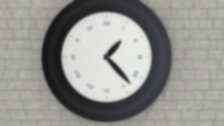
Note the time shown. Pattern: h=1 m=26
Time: h=1 m=23
